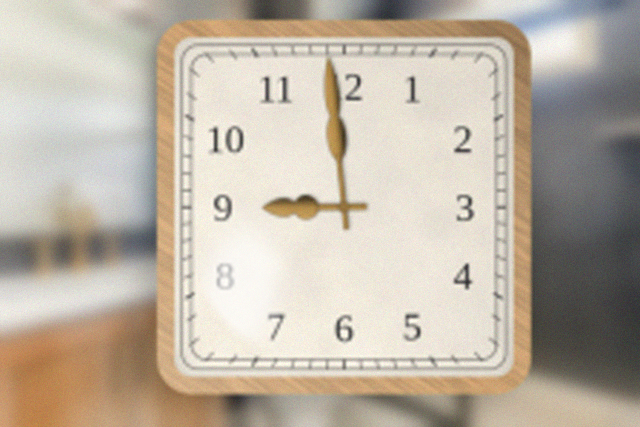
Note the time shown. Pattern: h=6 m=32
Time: h=8 m=59
